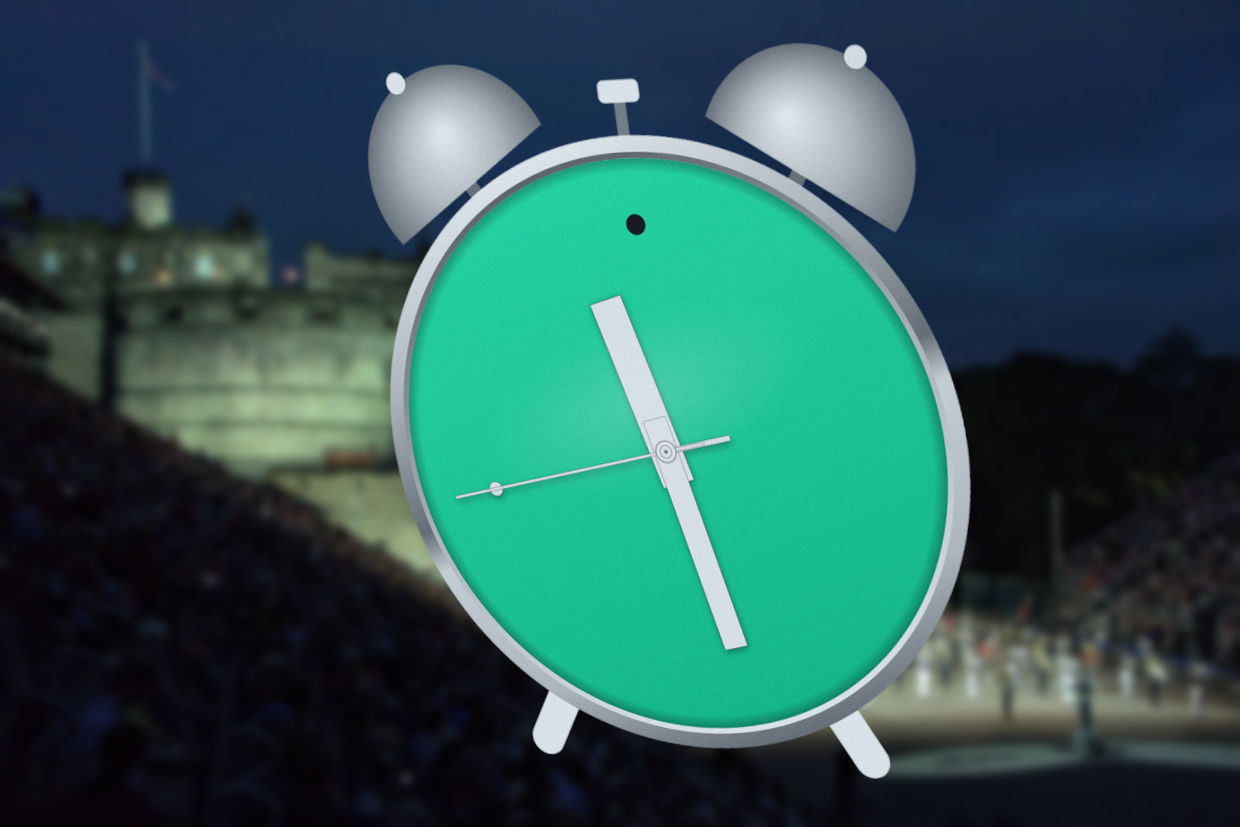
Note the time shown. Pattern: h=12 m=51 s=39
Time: h=11 m=27 s=43
